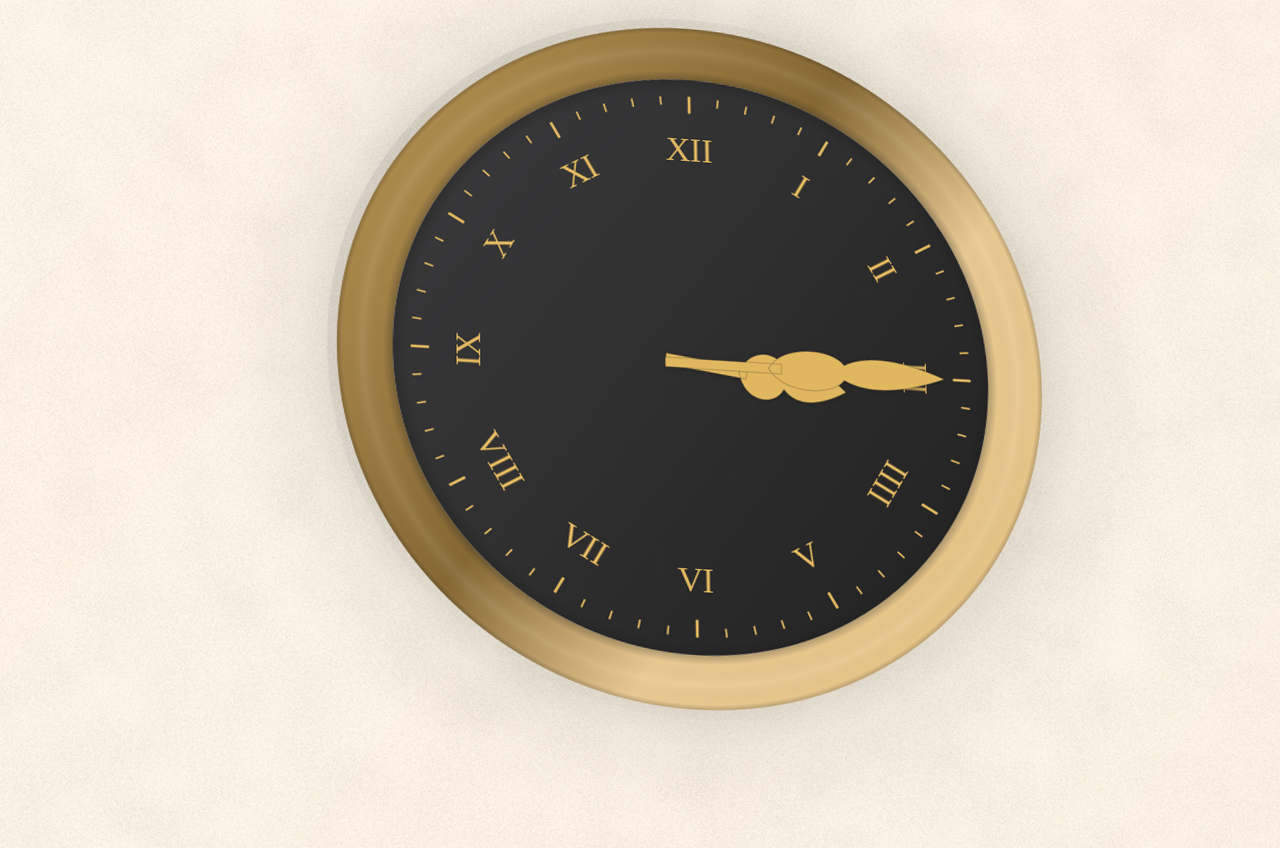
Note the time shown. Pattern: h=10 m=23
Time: h=3 m=15
